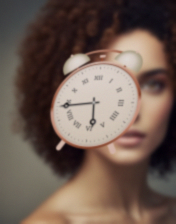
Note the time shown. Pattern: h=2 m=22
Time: h=5 m=44
